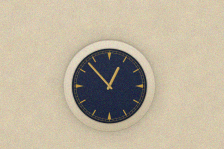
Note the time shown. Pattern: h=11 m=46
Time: h=12 m=53
